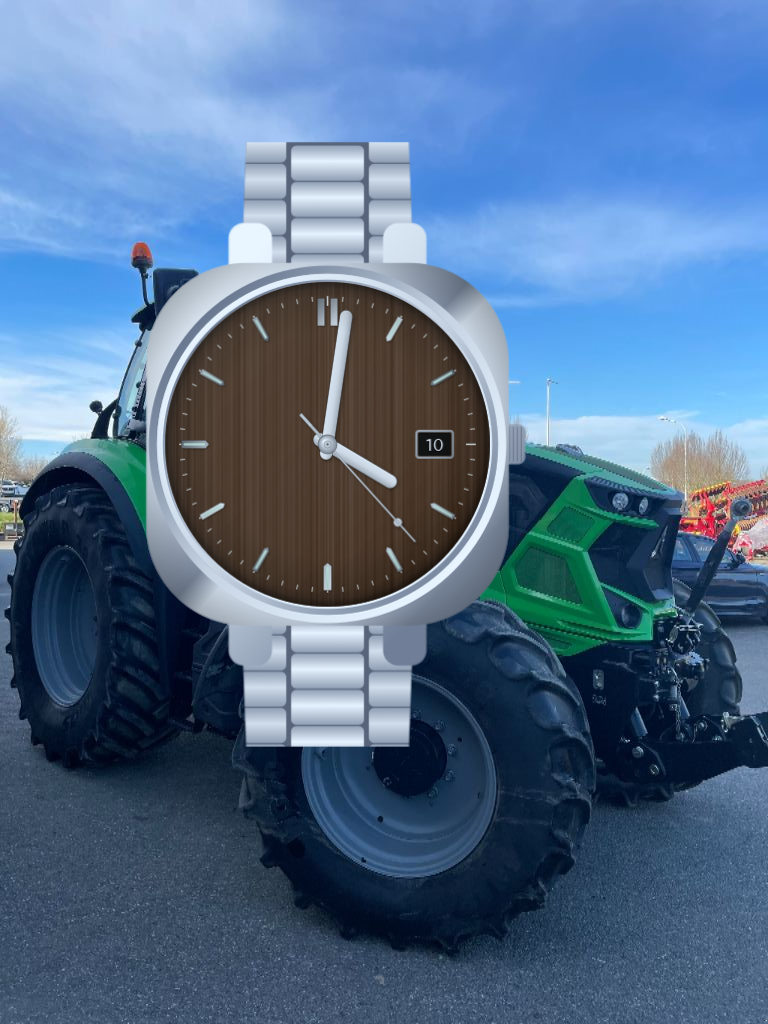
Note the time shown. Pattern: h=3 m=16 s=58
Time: h=4 m=1 s=23
